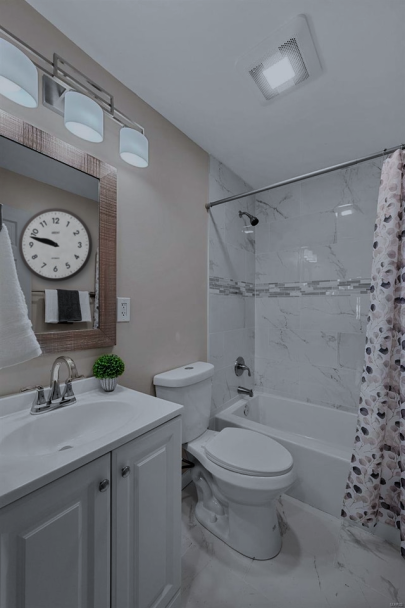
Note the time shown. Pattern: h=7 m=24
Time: h=9 m=48
